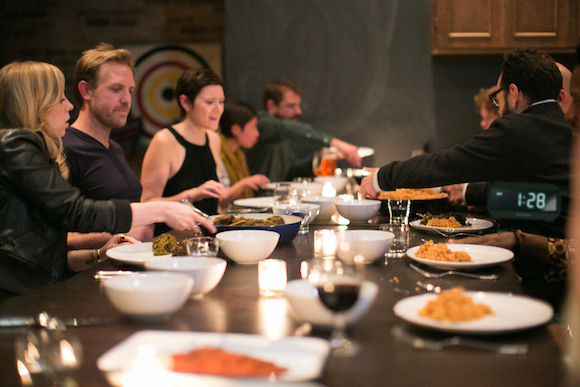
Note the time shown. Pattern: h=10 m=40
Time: h=1 m=28
